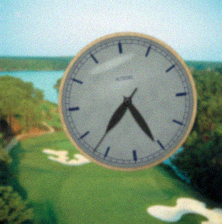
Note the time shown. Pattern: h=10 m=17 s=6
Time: h=7 m=25 s=37
